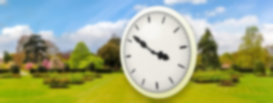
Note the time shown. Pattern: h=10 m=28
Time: h=3 m=52
